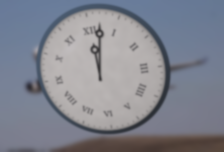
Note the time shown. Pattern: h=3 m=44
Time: h=12 m=2
